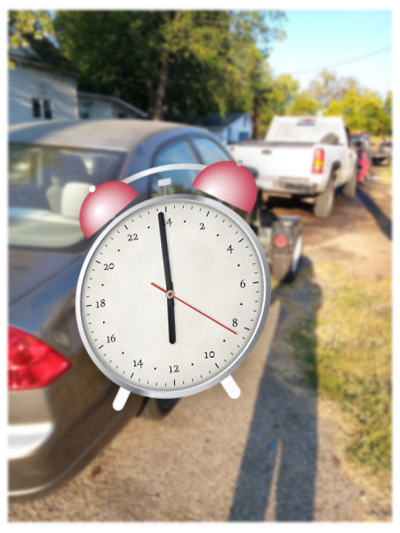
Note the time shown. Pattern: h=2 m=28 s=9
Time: h=11 m=59 s=21
